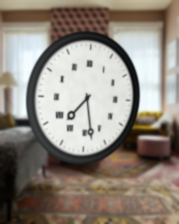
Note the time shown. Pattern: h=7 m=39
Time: h=7 m=28
